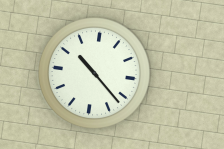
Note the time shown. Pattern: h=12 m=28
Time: h=10 m=22
